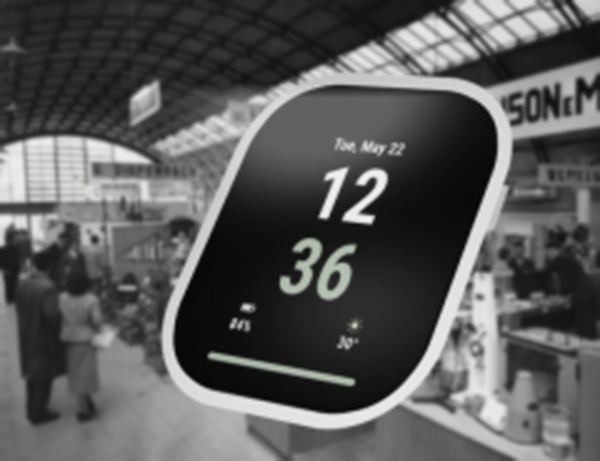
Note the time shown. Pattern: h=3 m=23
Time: h=12 m=36
